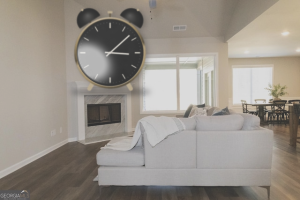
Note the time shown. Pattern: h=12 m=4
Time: h=3 m=8
